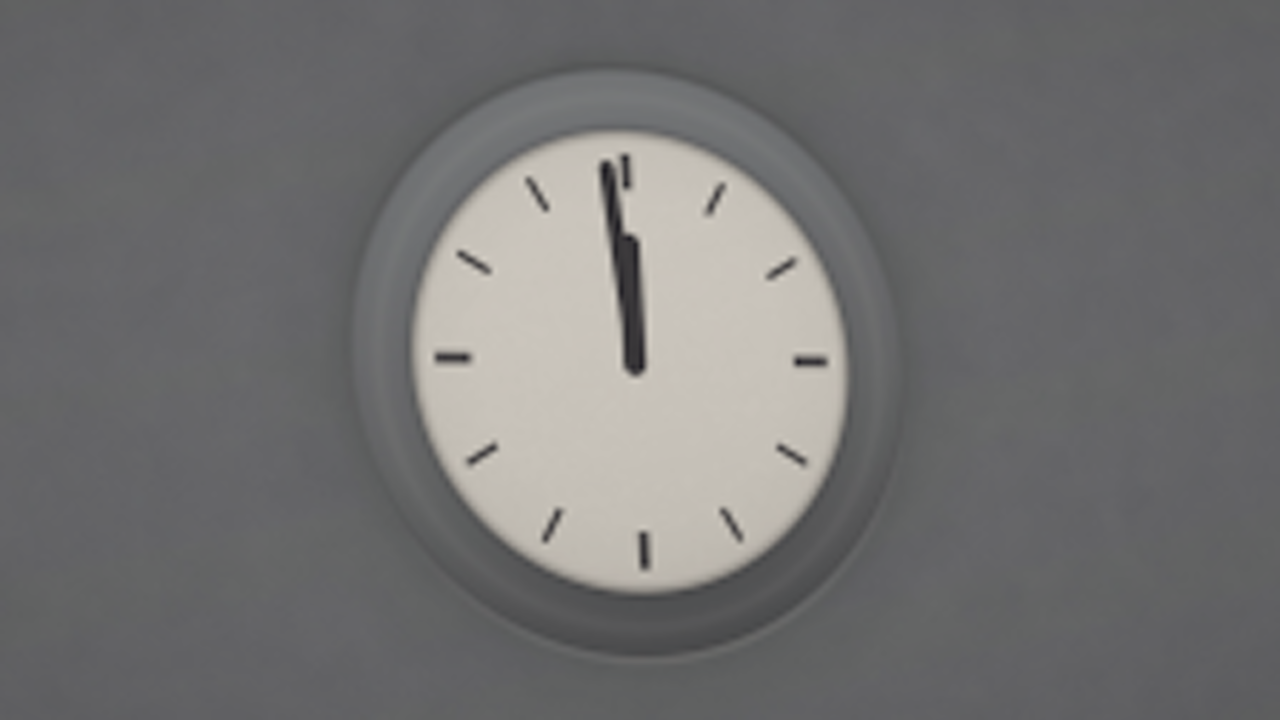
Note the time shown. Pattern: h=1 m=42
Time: h=11 m=59
